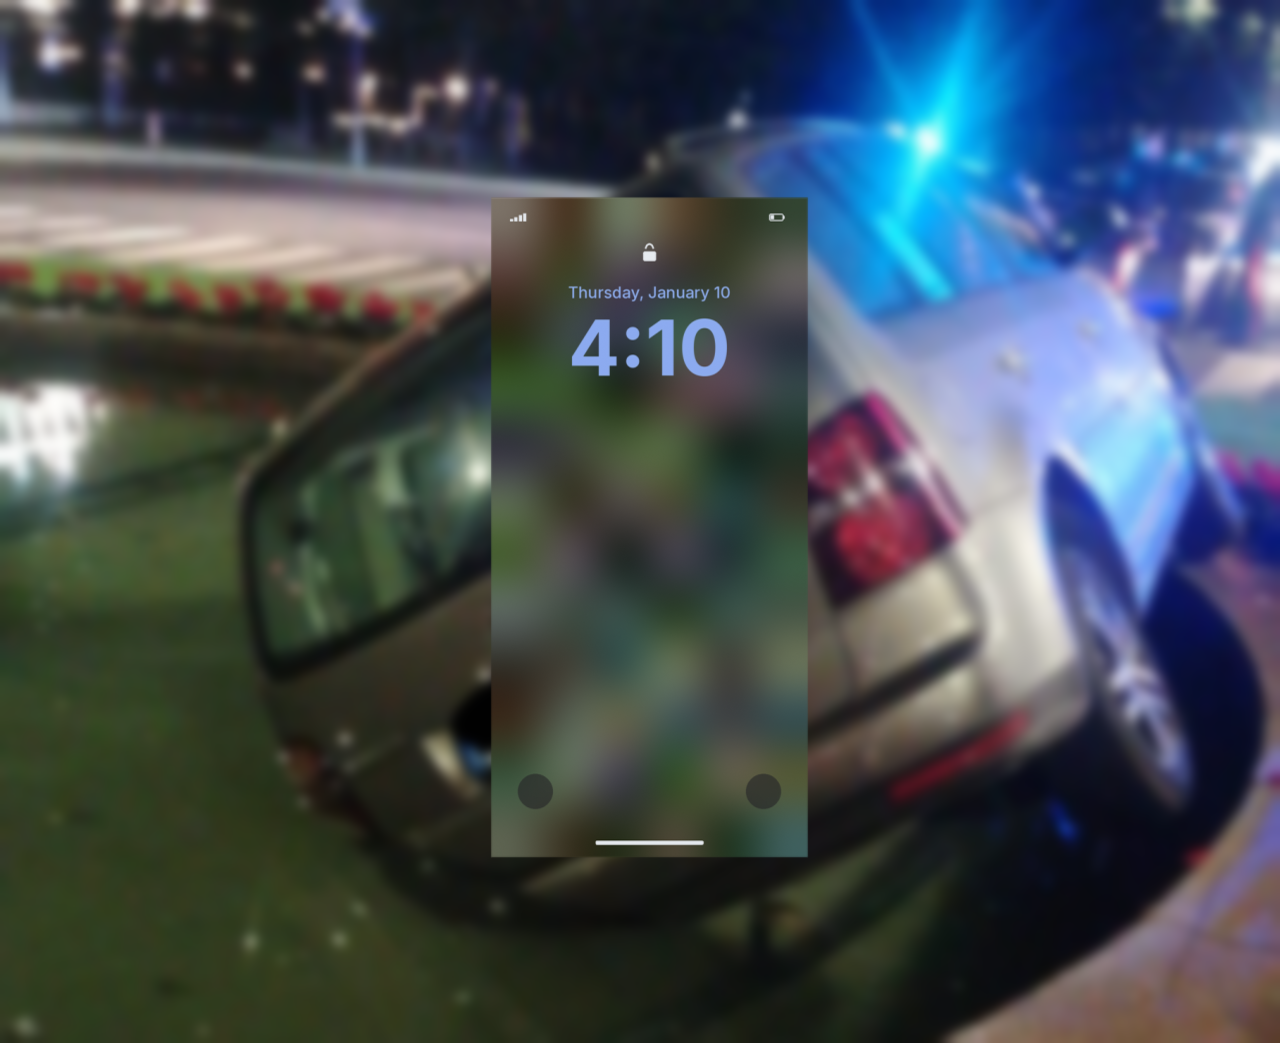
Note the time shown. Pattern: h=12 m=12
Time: h=4 m=10
